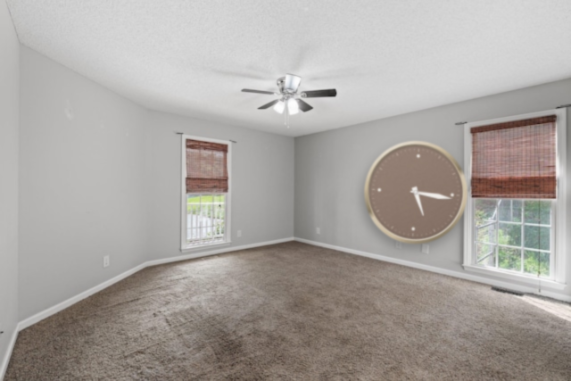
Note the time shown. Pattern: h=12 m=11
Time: h=5 m=16
